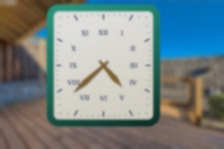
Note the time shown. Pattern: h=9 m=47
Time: h=4 m=38
